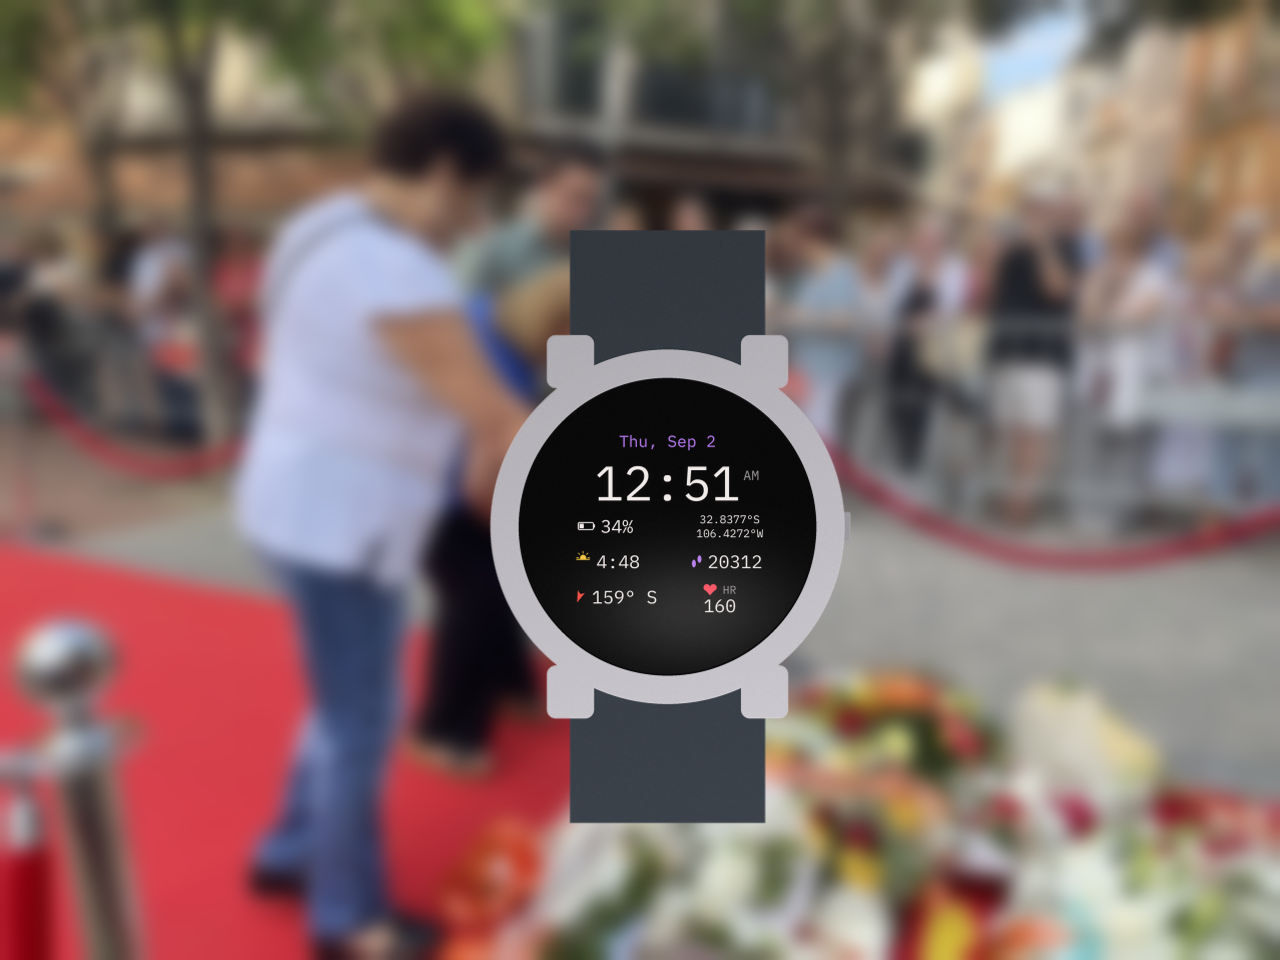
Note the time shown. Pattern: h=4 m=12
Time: h=12 m=51
